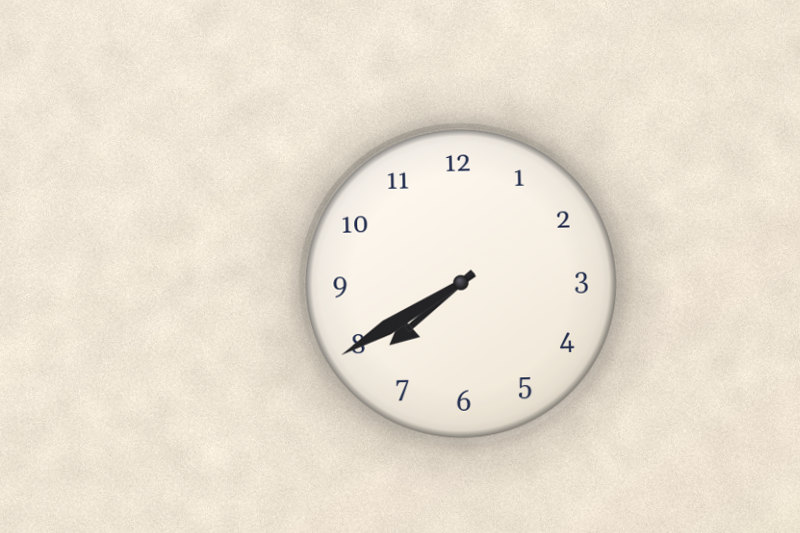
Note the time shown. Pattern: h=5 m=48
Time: h=7 m=40
